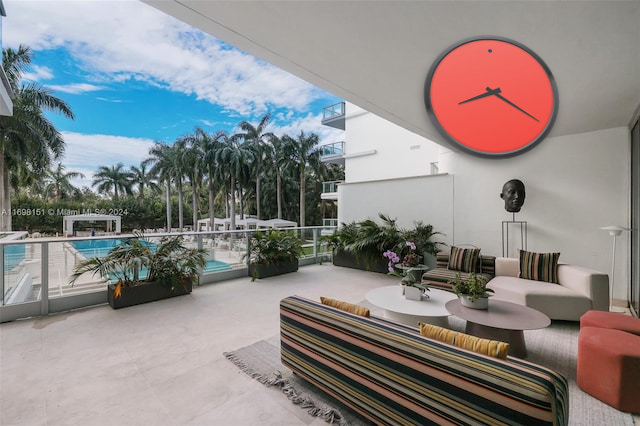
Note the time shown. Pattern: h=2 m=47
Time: h=8 m=21
